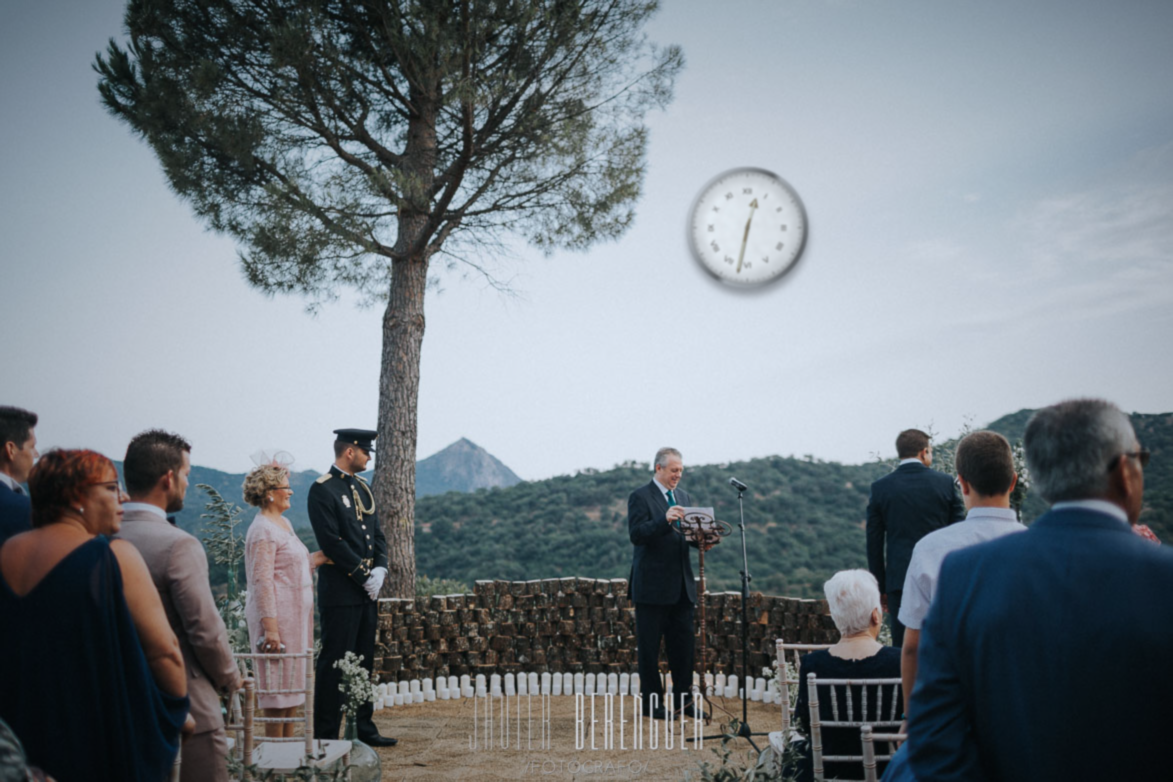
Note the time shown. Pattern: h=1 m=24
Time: h=12 m=32
